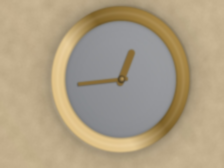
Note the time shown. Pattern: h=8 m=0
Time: h=12 m=44
